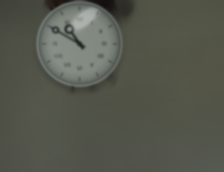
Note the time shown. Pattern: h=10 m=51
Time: h=10 m=50
